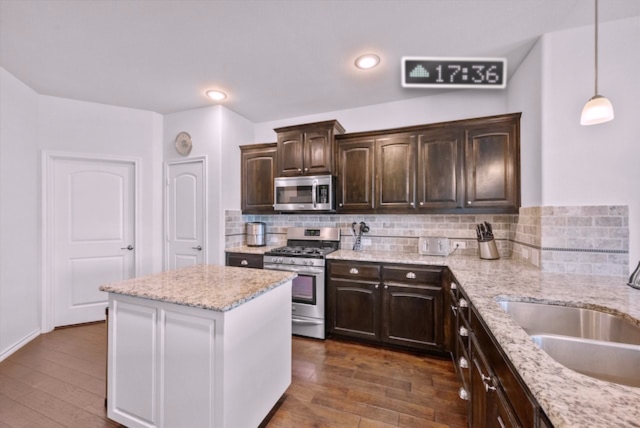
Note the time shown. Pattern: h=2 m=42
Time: h=17 m=36
